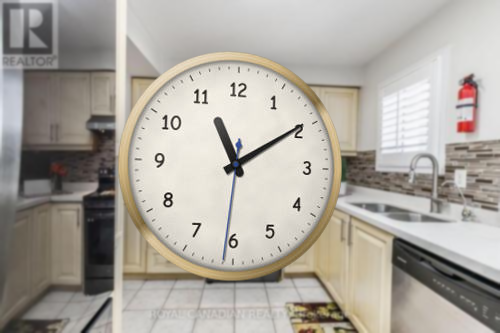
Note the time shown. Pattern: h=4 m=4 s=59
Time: h=11 m=9 s=31
